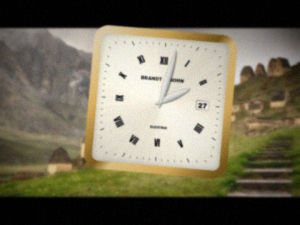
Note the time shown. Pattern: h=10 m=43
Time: h=2 m=2
